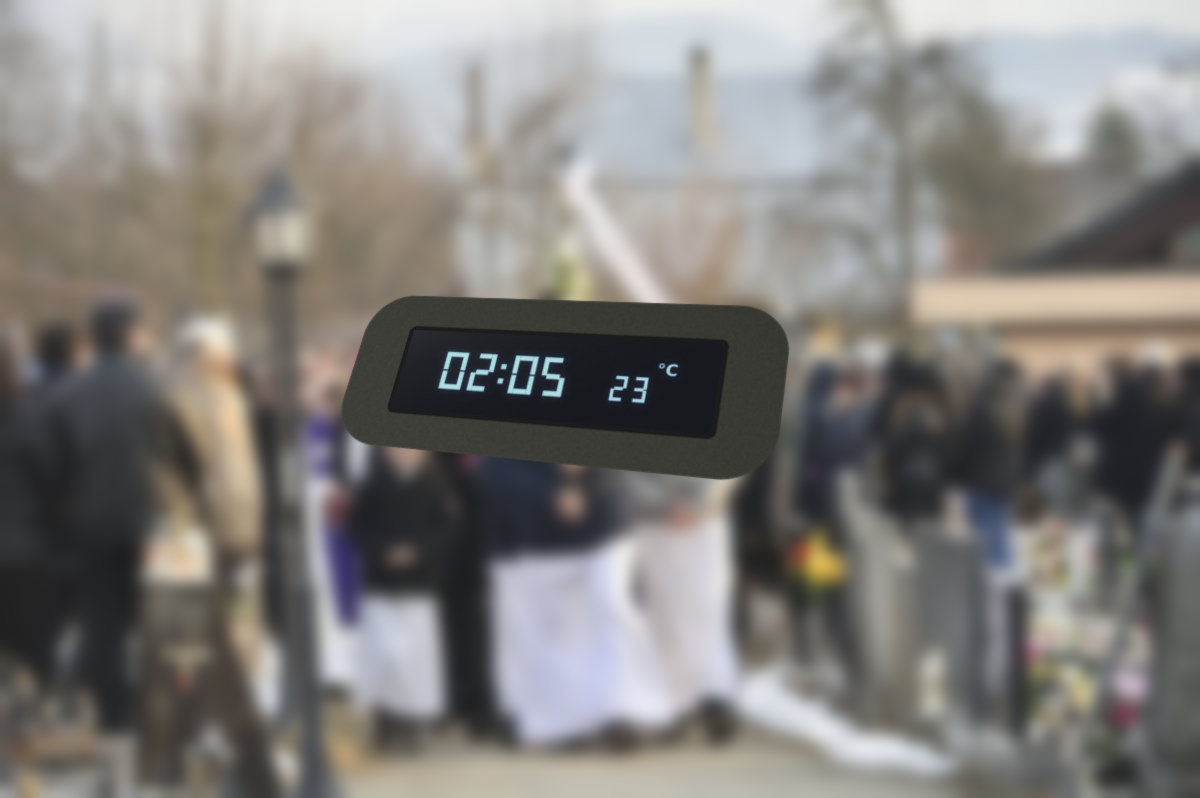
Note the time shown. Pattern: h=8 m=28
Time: h=2 m=5
